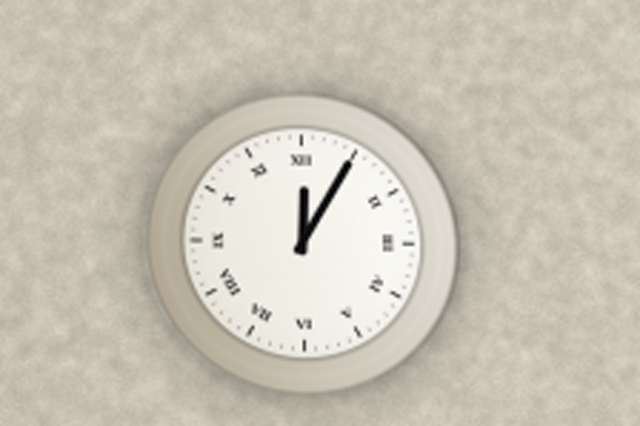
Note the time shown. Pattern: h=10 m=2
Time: h=12 m=5
